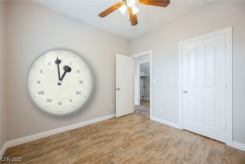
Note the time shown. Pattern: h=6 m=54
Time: h=12 m=59
